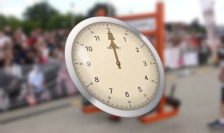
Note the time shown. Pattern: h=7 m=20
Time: h=12 m=0
